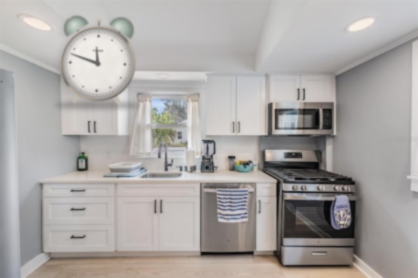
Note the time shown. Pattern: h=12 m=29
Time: h=11 m=48
